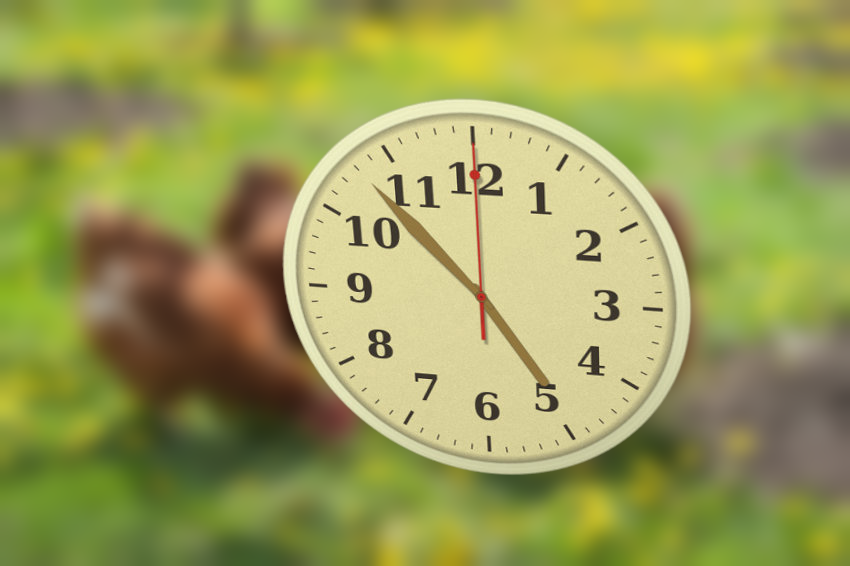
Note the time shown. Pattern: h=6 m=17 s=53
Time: h=4 m=53 s=0
